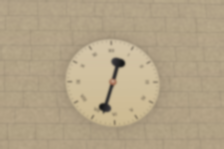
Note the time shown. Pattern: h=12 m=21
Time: h=12 m=33
